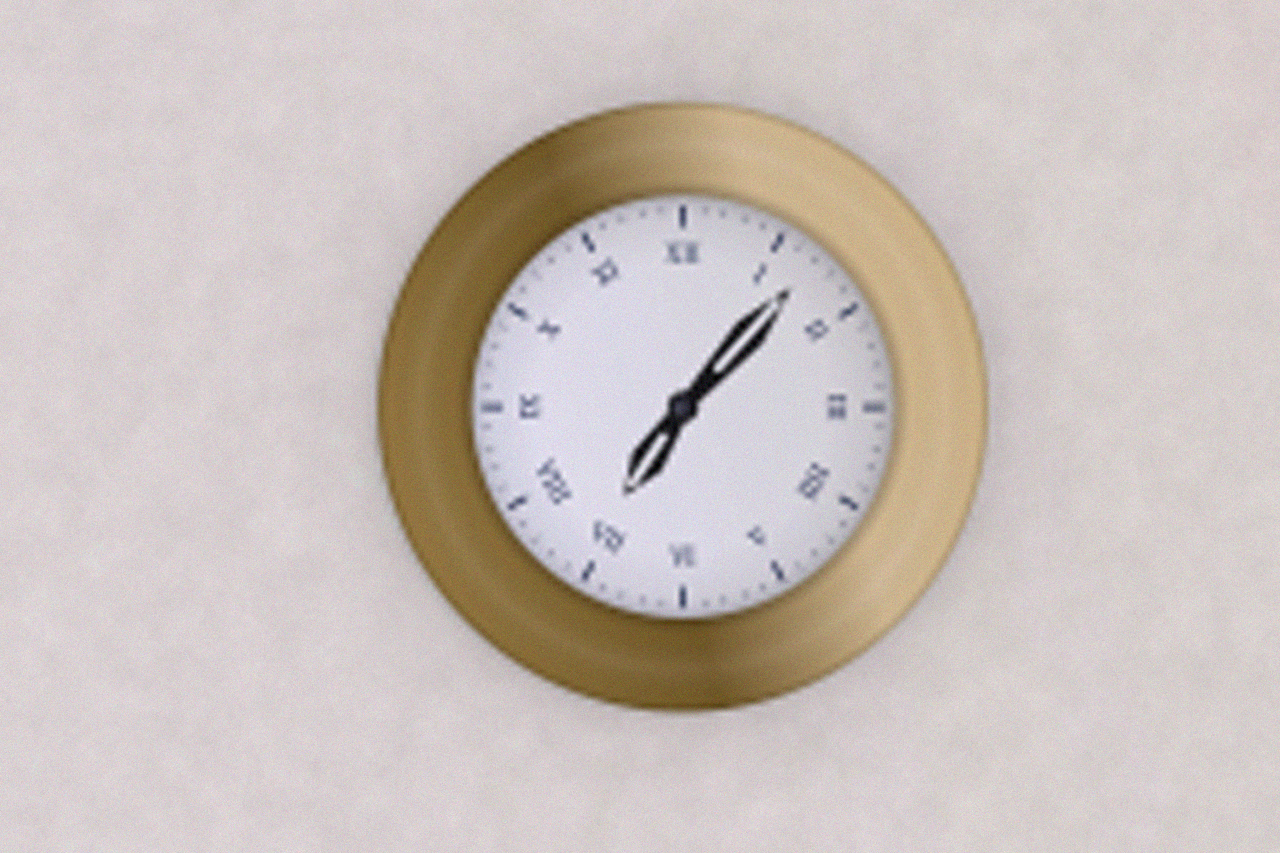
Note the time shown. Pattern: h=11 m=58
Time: h=7 m=7
